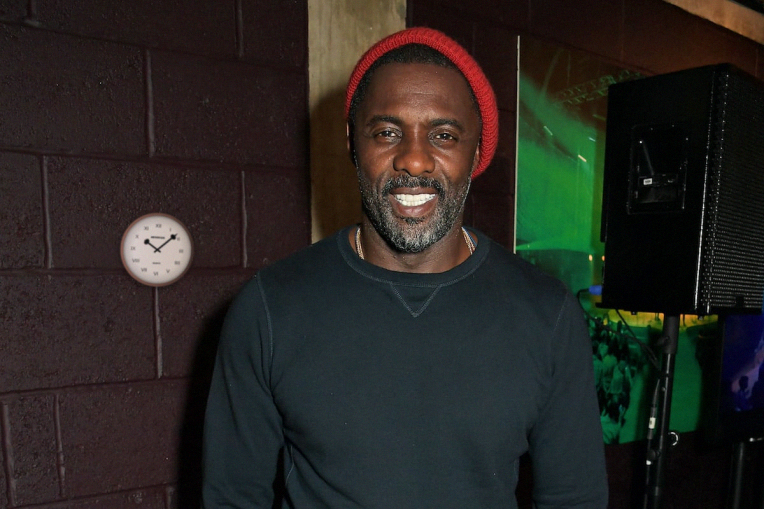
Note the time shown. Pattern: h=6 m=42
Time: h=10 m=8
